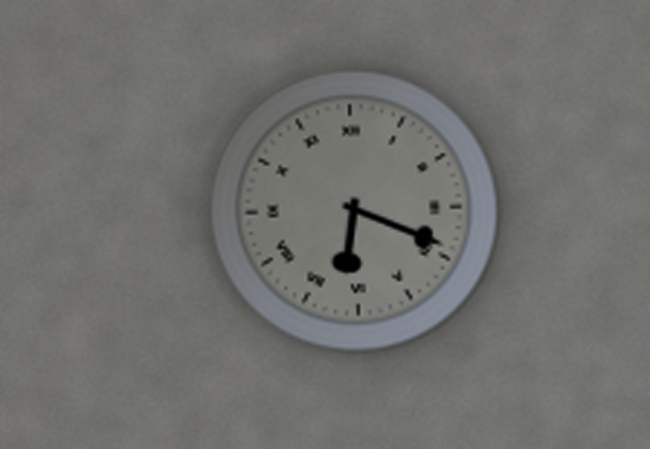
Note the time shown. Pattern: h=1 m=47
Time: h=6 m=19
